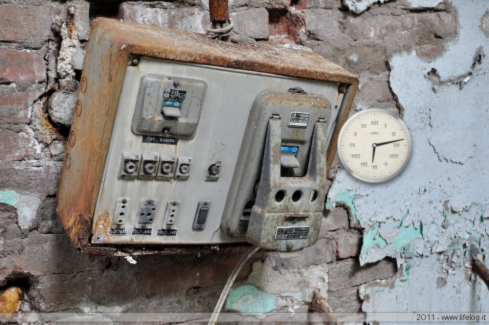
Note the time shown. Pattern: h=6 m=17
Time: h=6 m=13
